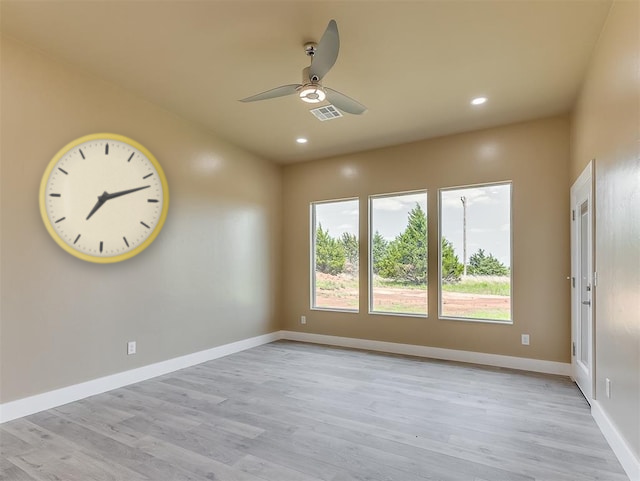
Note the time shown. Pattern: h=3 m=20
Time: h=7 m=12
